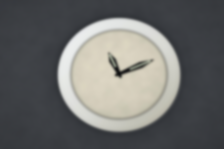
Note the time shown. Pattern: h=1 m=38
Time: h=11 m=11
